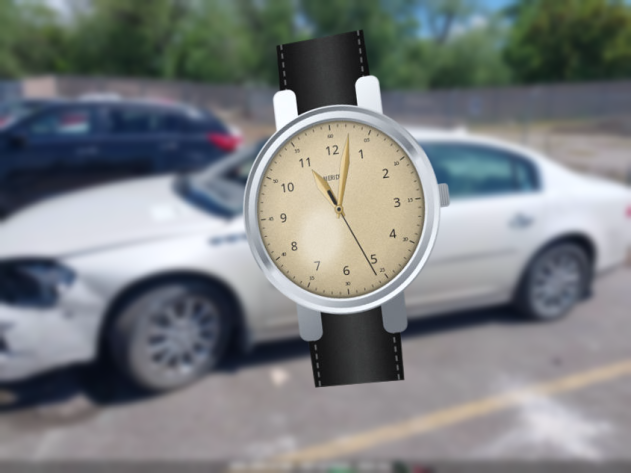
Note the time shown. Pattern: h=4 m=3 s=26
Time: h=11 m=2 s=26
